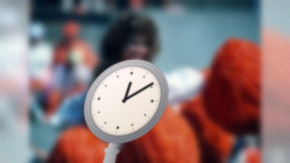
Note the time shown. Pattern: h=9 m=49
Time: h=12 m=9
